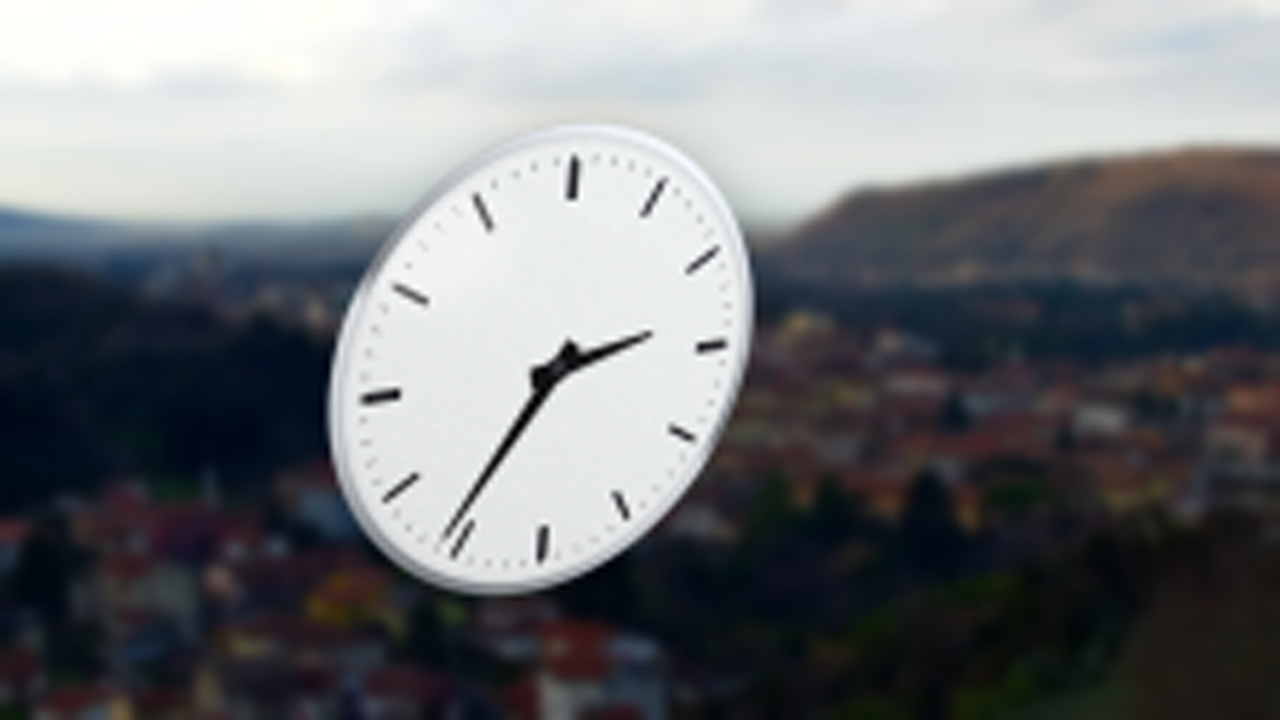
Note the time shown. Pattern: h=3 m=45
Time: h=2 m=36
